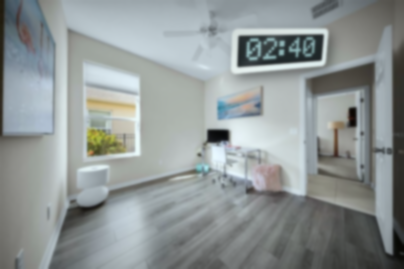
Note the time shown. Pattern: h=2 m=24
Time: h=2 m=40
